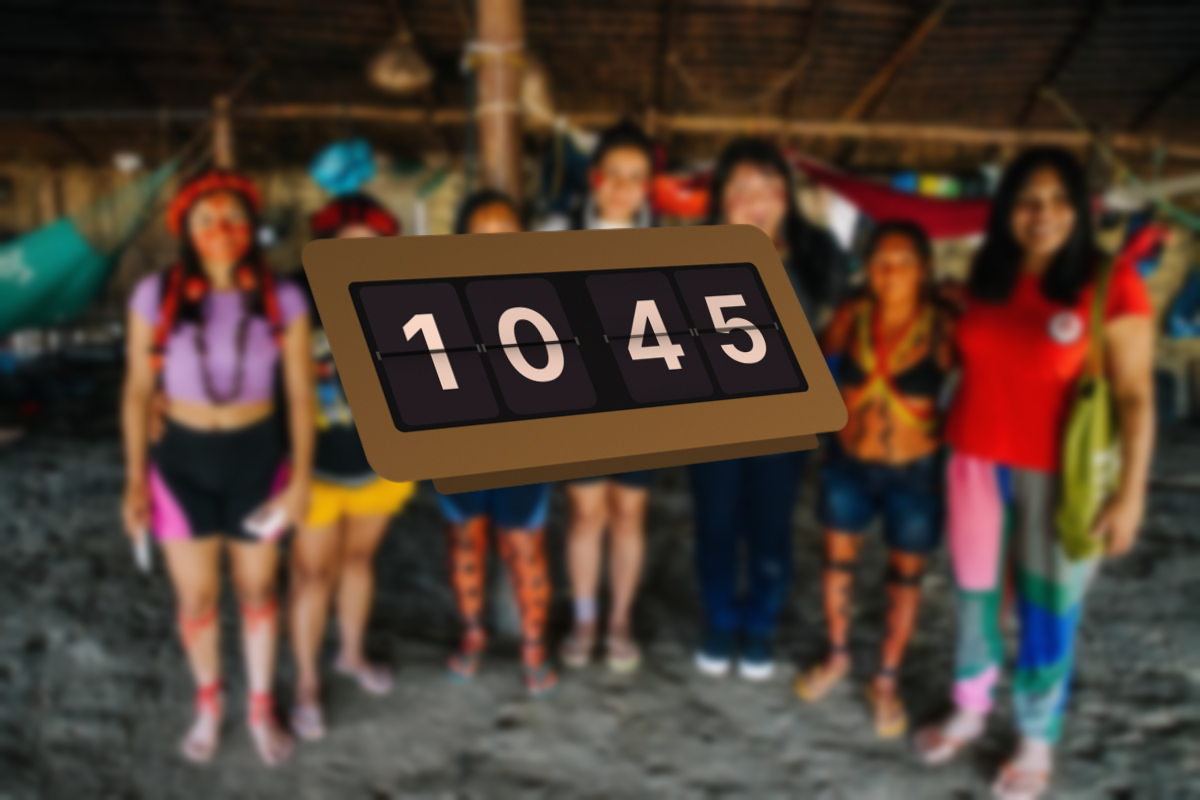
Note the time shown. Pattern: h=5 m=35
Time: h=10 m=45
